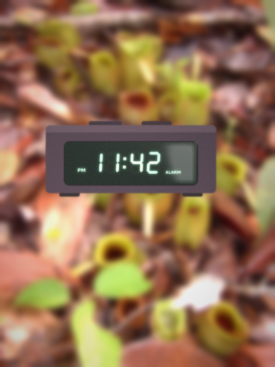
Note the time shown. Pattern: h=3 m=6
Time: h=11 m=42
